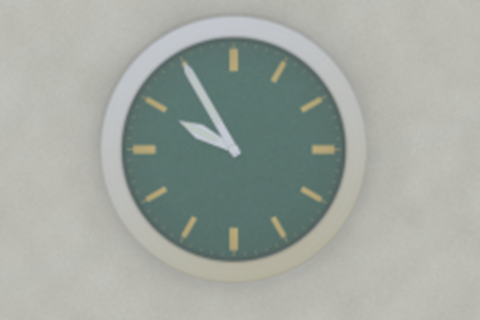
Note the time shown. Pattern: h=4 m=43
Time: h=9 m=55
